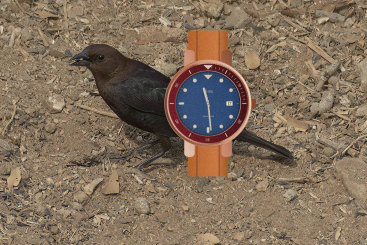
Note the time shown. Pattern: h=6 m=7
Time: h=11 m=29
